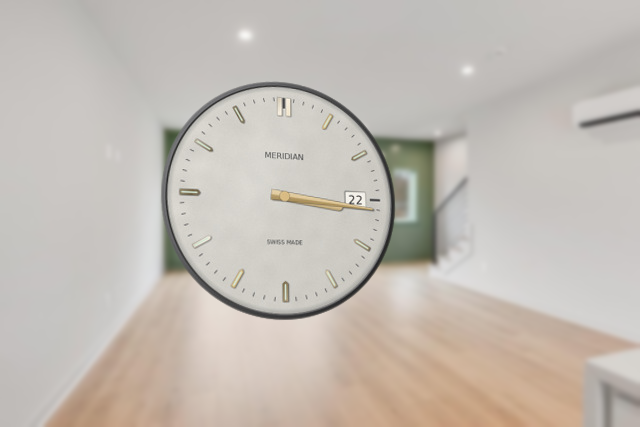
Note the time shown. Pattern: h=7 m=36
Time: h=3 m=16
